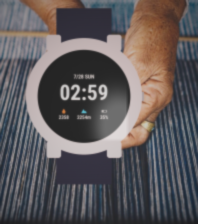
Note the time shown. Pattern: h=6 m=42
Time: h=2 m=59
